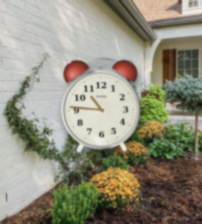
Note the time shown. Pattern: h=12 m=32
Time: h=10 m=46
